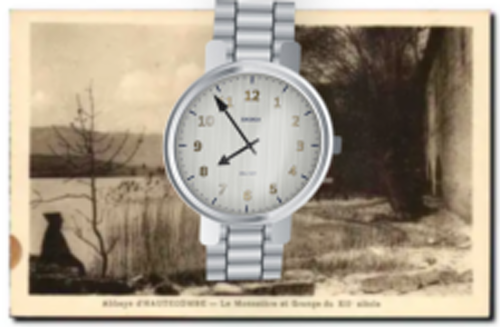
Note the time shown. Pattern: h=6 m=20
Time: h=7 m=54
